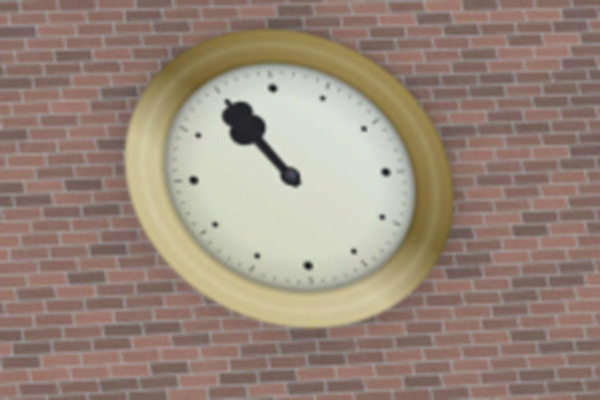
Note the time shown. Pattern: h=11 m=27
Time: h=10 m=55
